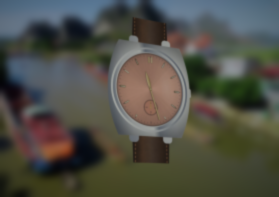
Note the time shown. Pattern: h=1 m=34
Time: h=11 m=27
